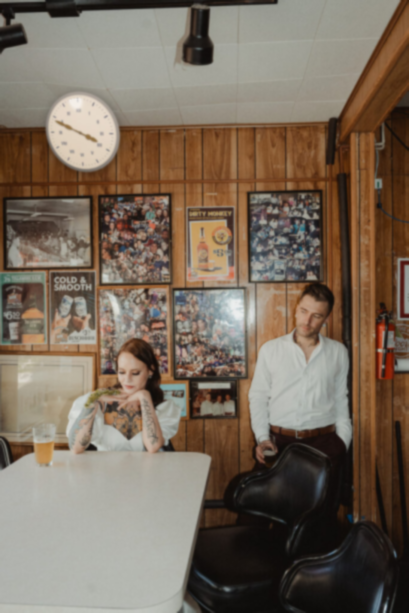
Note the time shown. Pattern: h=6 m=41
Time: h=3 m=49
